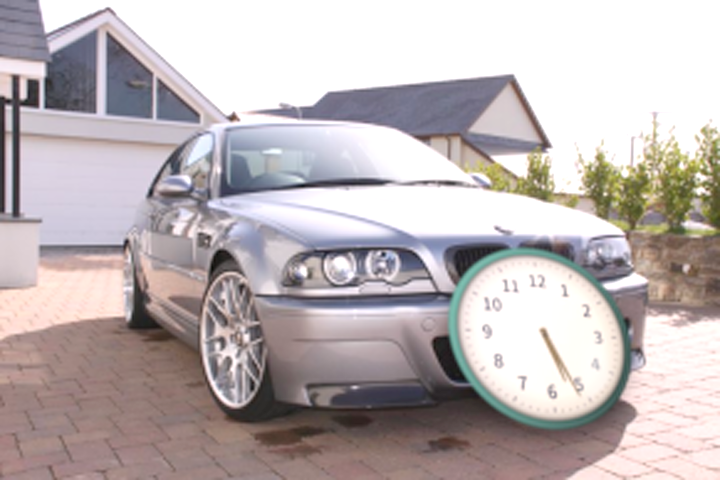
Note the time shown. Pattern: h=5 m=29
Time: h=5 m=26
